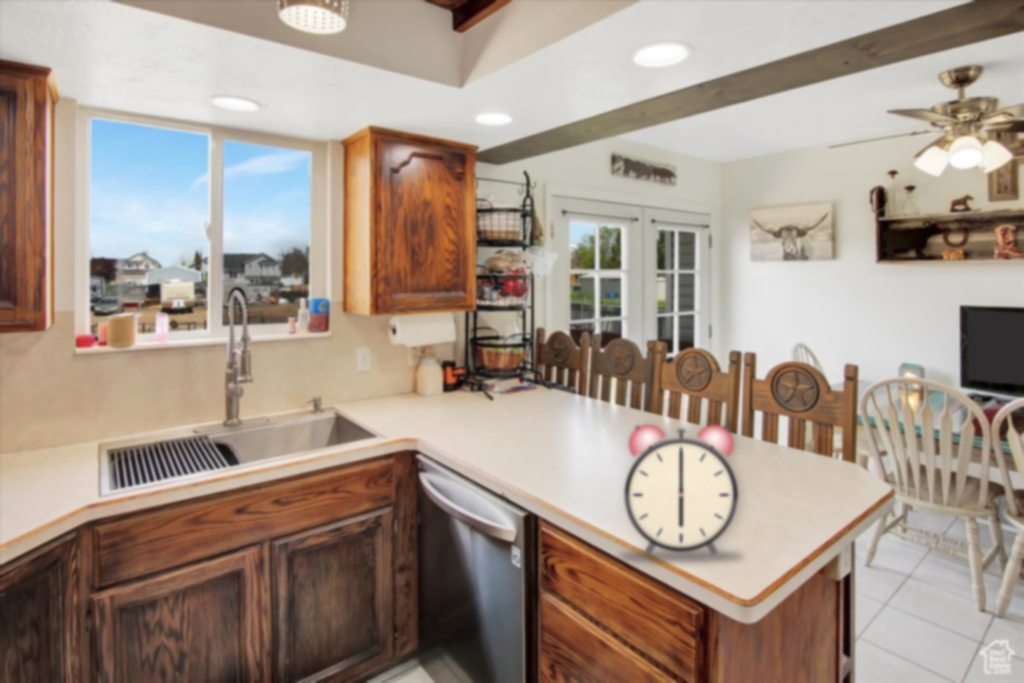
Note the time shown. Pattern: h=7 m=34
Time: h=6 m=0
